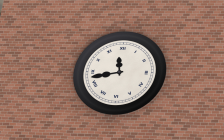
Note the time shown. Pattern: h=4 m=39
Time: h=11 m=43
